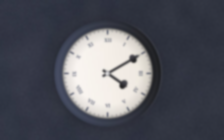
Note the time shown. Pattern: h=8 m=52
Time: h=4 m=10
